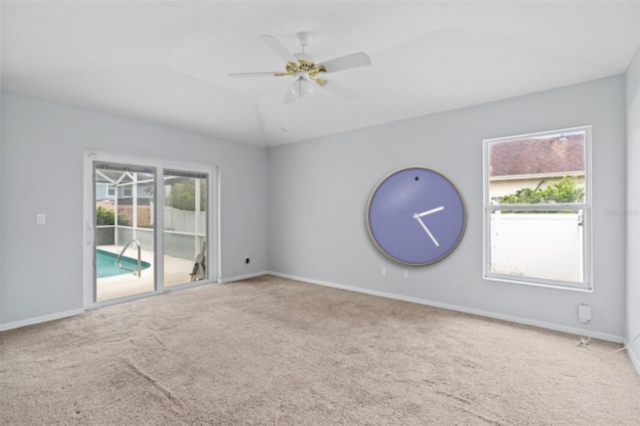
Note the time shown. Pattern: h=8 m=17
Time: h=2 m=24
